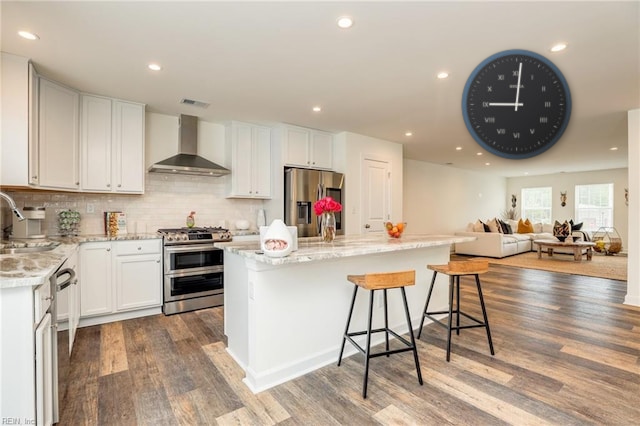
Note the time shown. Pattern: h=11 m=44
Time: h=9 m=1
